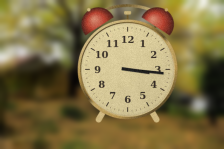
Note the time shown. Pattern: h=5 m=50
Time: h=3 m=16
